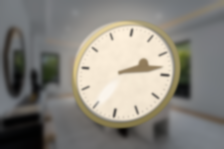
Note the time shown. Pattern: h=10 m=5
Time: h=2 m=13
